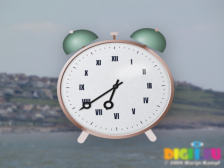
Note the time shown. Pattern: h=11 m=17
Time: h=6 m=39
